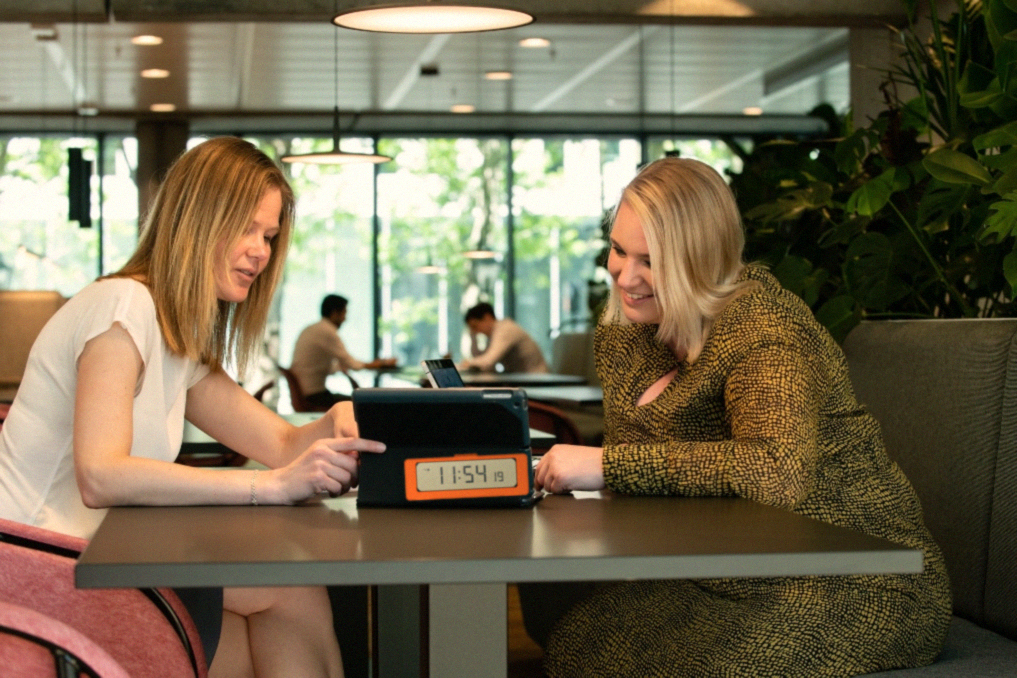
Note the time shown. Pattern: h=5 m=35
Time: h=11 m=54
